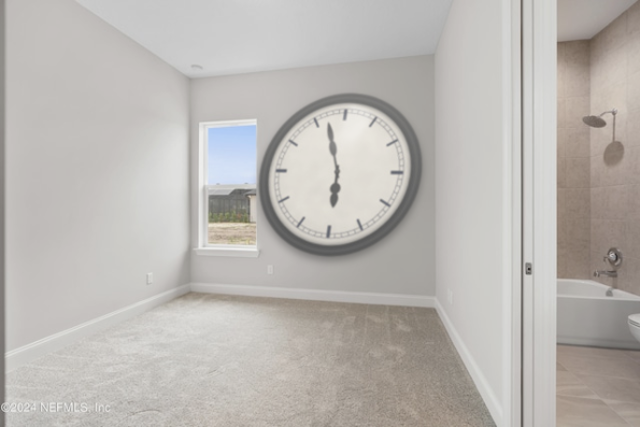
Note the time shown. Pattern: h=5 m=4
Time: h=5 m=57
